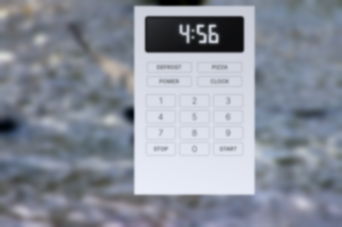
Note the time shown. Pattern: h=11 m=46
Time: h=4 m=56
